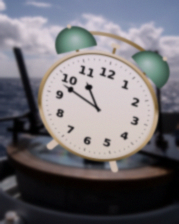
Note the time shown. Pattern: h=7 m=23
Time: h=10 m=48
